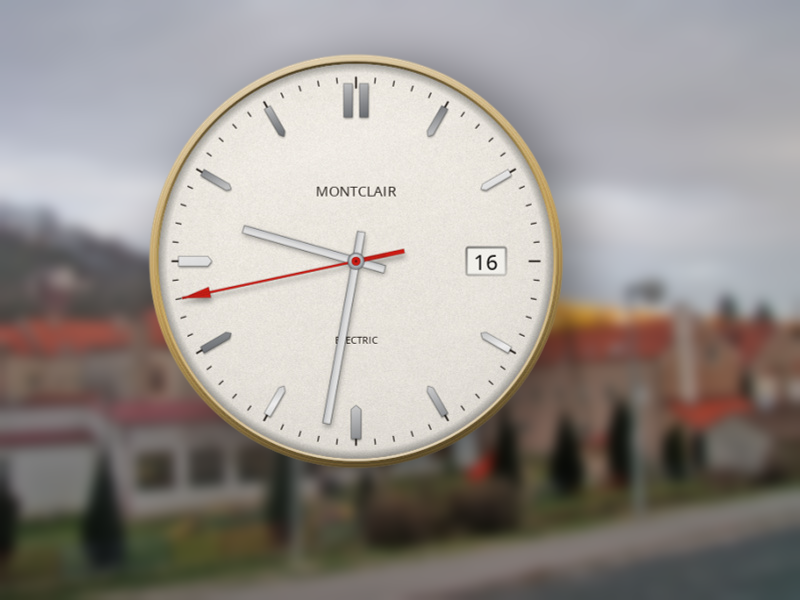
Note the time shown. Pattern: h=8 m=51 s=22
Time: h=9 m=31 s=43
